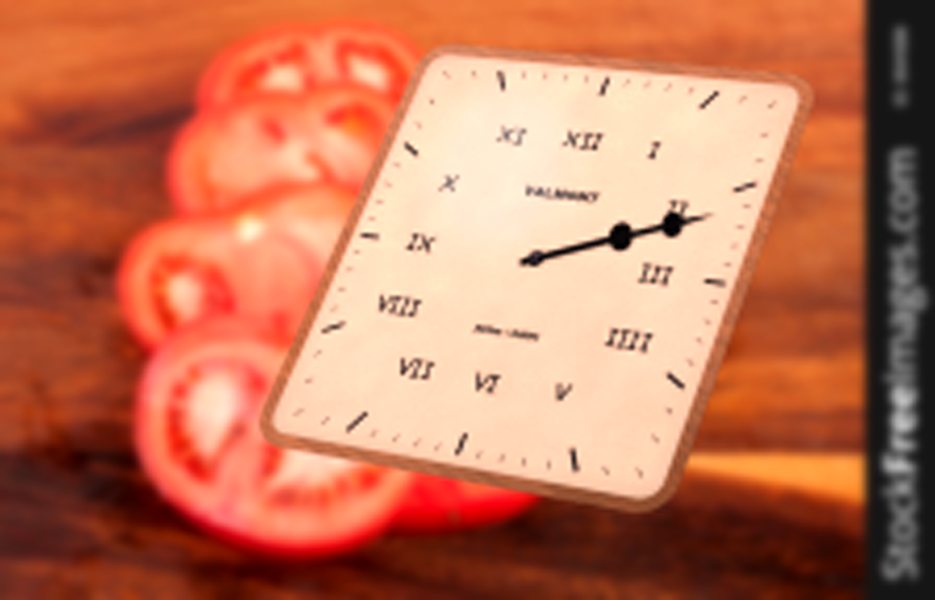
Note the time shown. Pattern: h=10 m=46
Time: h=2 m=11
